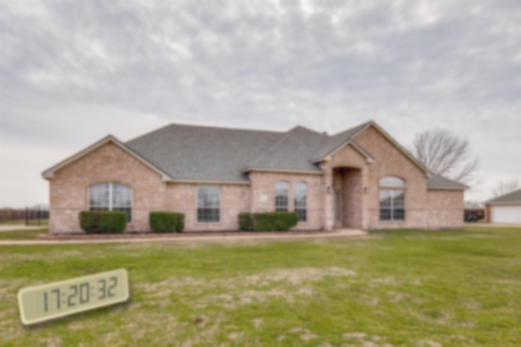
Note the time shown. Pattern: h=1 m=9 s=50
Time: h=17 m=20 s=32
